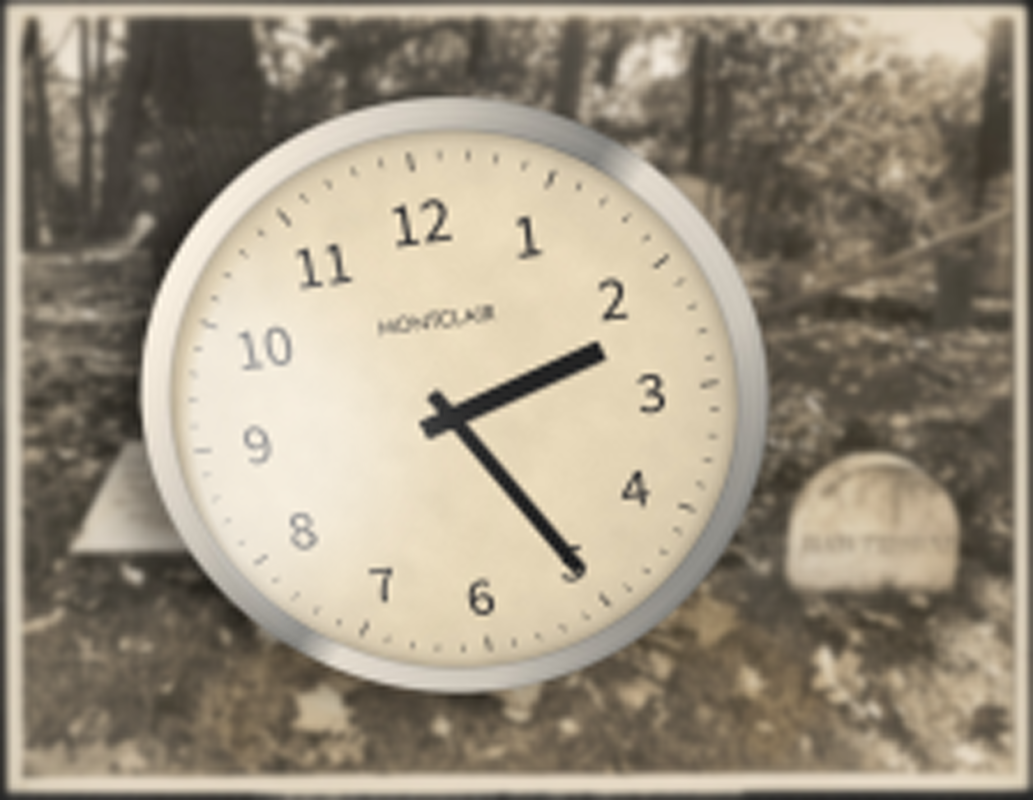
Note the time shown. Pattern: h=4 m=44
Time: h=2 m=25
